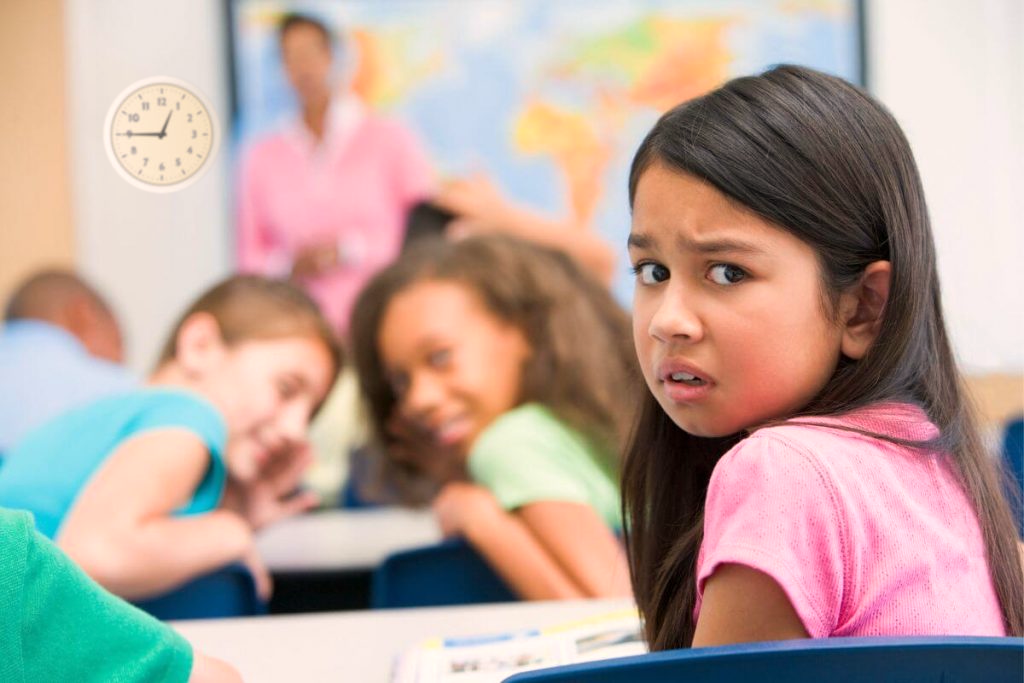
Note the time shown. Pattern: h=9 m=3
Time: h=12 m=45
